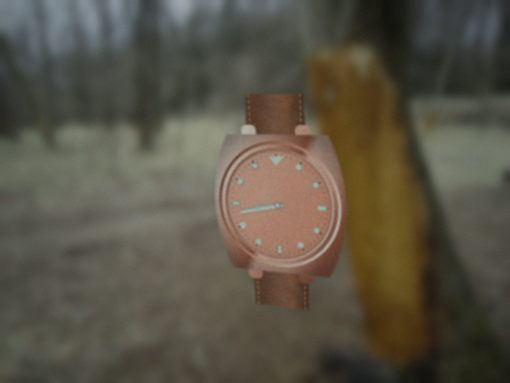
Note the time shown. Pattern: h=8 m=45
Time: h=8 m=43
